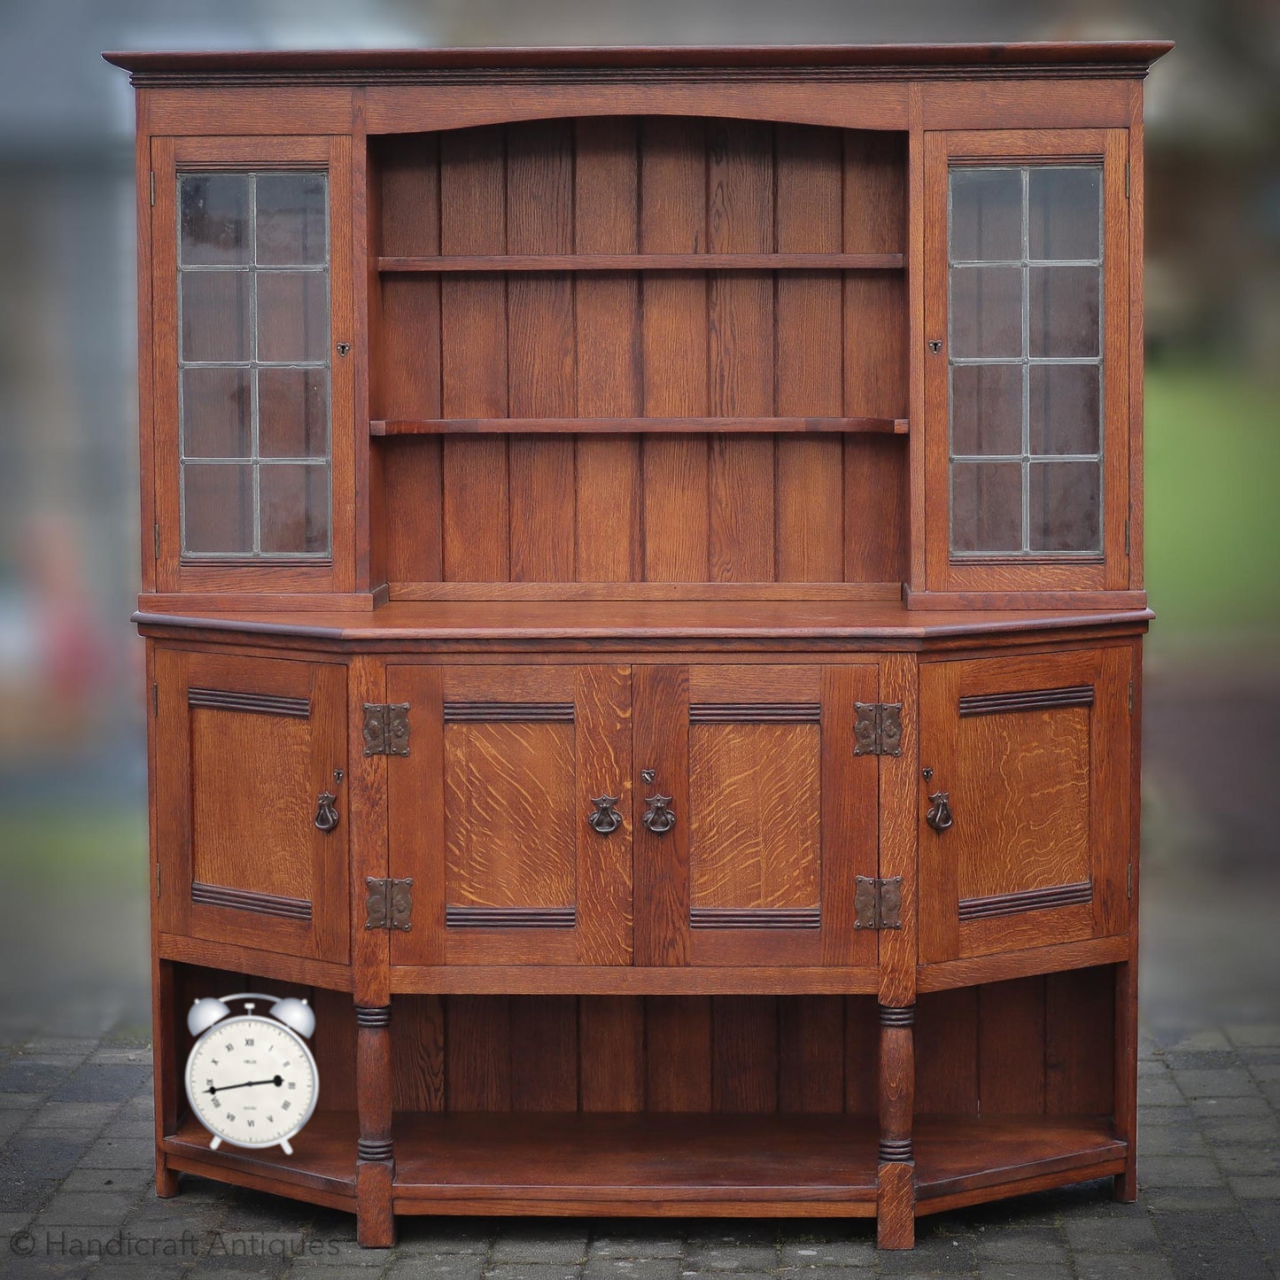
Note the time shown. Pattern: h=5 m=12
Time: h=2 m=43
